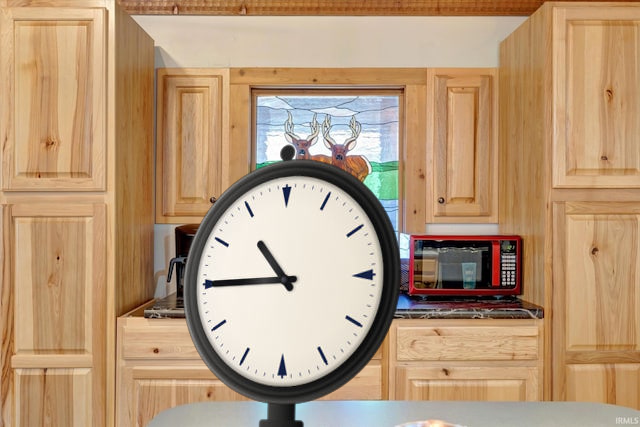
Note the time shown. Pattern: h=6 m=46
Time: h=10 m=45
